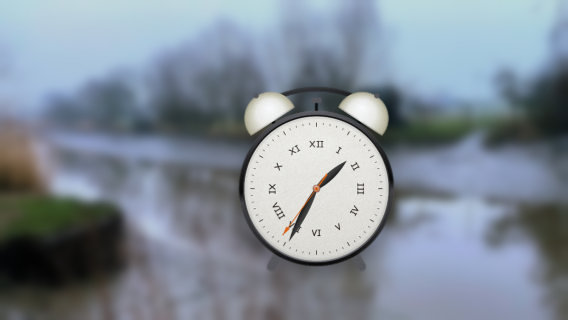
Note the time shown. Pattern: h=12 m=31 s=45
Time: h=1 m=34 s=36
